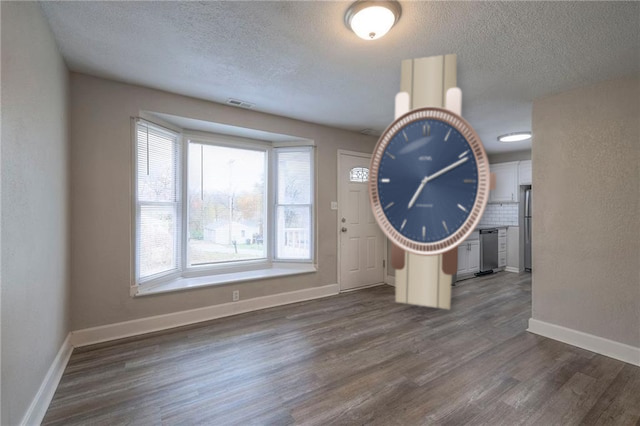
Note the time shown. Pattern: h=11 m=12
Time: h=7 m=11
